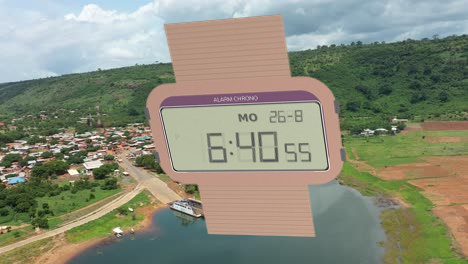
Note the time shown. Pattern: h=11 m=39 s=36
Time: h=6 m=40 s=55
